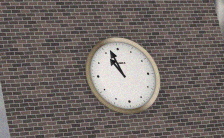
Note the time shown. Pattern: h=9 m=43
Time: h=10 m=57
